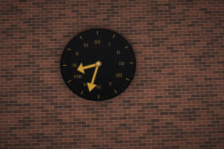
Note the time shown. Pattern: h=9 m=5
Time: h=8 m=33
